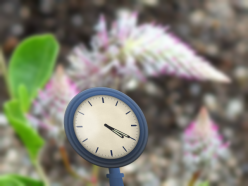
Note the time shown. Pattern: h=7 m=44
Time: h=4 m=20
